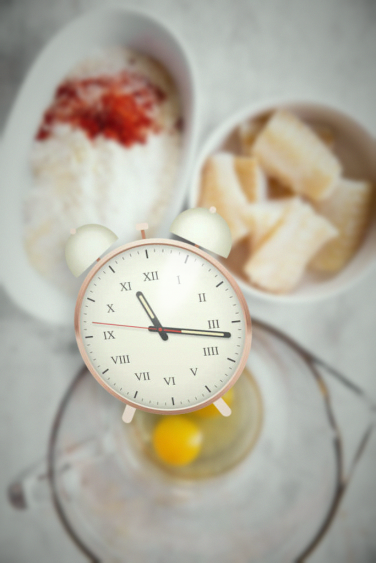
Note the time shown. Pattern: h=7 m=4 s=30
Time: h=11 m=16 s=47
